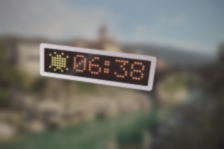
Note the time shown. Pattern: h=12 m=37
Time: h=6 m=38
